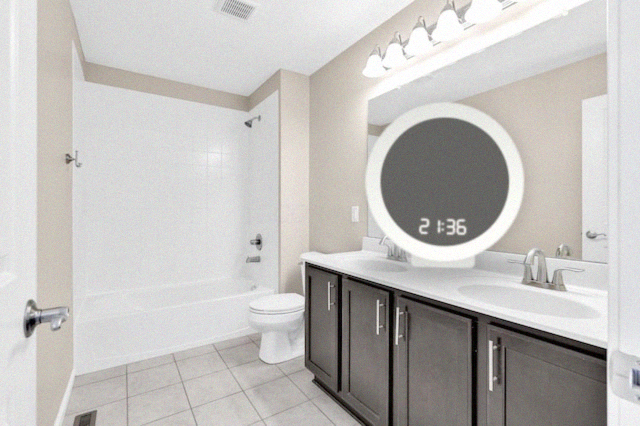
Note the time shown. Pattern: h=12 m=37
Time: h=21 m=36
